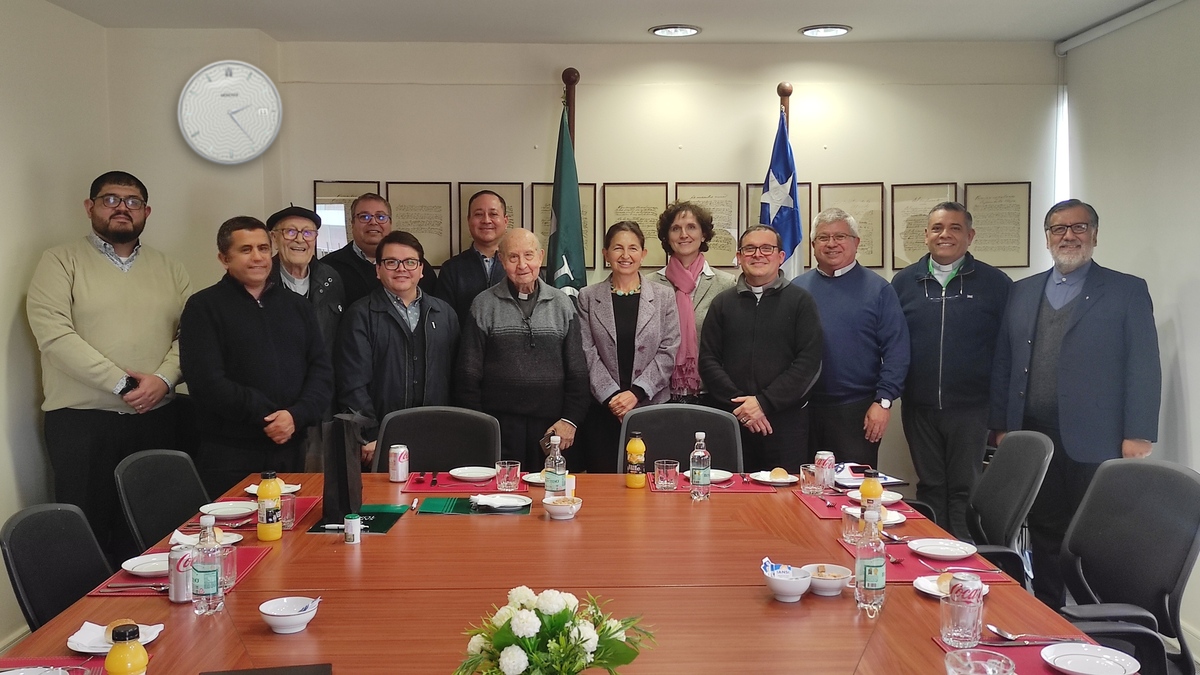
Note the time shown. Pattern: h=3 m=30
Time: h=2 m=24
